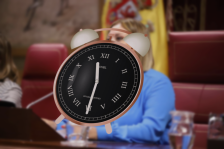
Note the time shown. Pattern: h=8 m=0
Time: h=11 m=30
